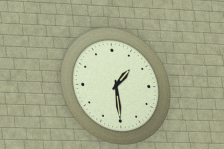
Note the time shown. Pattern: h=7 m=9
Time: h=1 m=30
